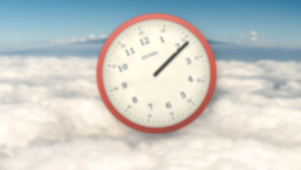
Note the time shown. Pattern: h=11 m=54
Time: h=2 m=11
